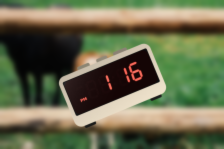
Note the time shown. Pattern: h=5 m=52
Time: h=1 m=16
